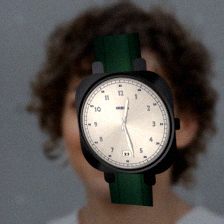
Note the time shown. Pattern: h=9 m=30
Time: h=12 m=28
